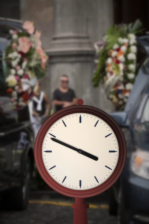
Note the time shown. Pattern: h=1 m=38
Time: h=3 m=49
